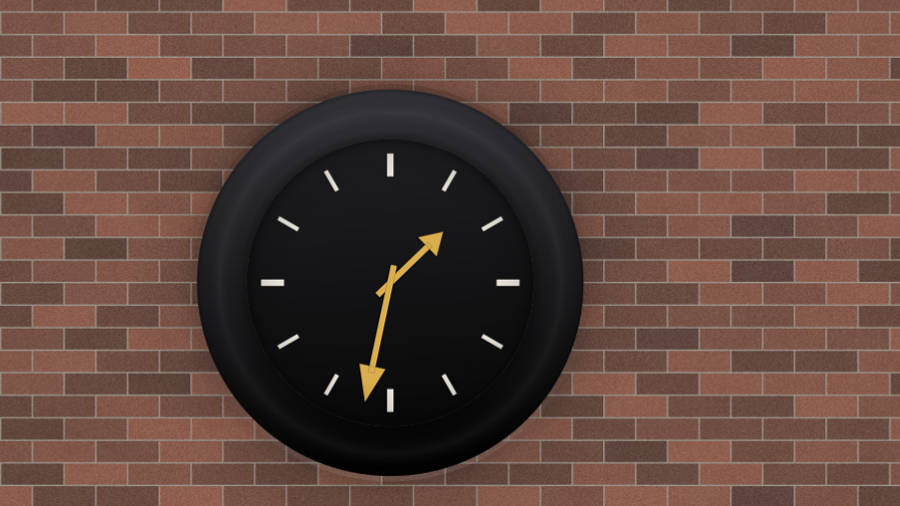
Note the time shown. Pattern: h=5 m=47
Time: h=1 m=32
